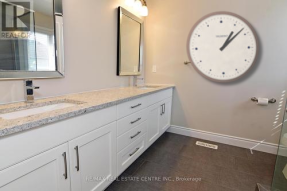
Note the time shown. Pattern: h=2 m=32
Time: h=1 m=8
